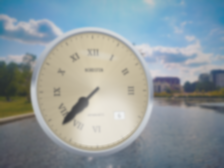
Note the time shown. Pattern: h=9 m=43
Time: h=7 m=38
